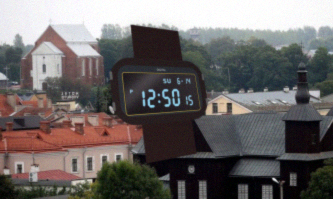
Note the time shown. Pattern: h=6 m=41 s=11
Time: h=12 m=50 s=15
